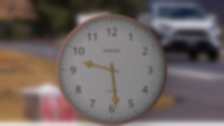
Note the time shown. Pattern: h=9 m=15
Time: h=9 m=29
